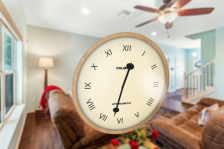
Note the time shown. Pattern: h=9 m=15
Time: h=12 m=32
